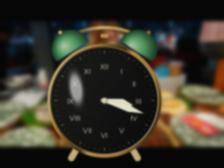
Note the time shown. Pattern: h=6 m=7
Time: h=3 m=18
